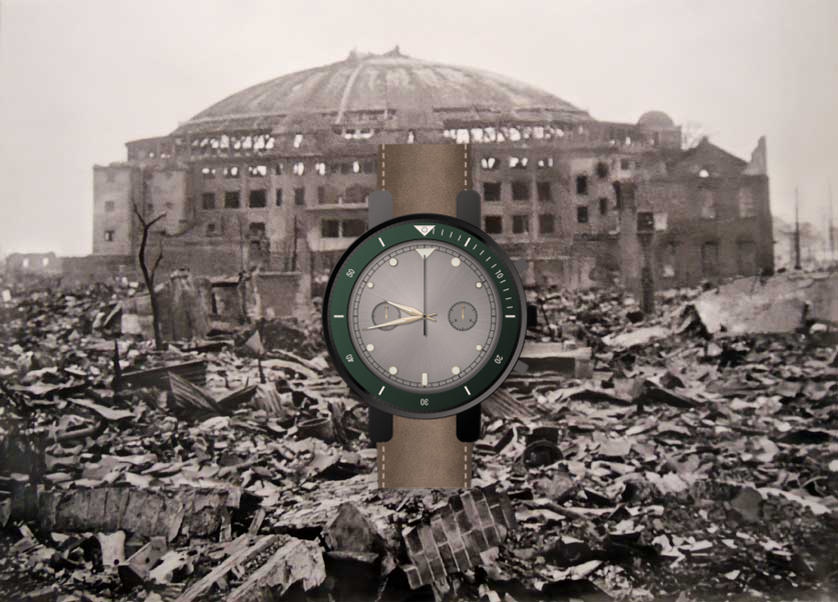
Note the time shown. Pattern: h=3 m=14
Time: h=9 m=43
